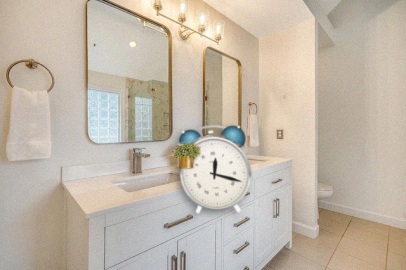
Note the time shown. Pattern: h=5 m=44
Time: h=12 m=18
